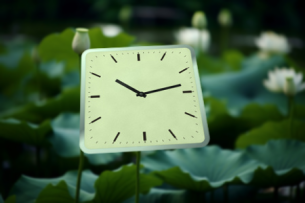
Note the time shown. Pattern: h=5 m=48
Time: h=10 m=13
